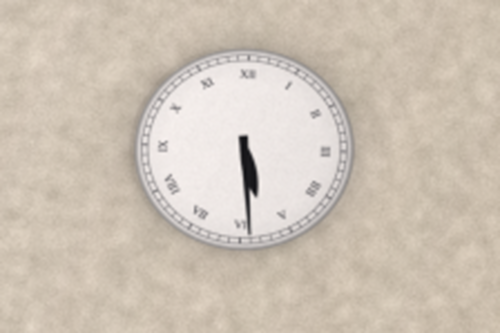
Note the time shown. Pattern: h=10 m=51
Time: h=5 m=29
